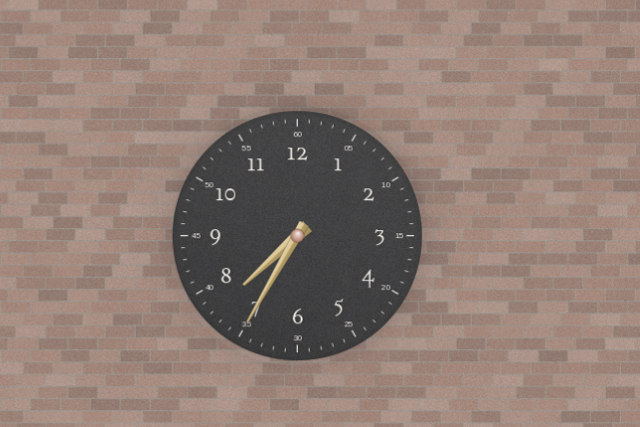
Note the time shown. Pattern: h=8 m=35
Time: h=7 m=35
